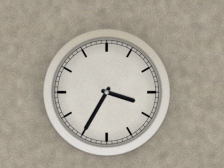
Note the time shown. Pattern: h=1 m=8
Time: h=3 m=35
